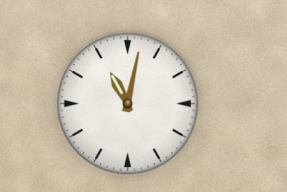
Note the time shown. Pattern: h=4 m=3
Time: h=11 m=2
